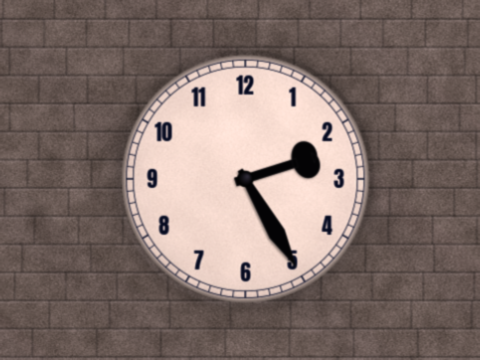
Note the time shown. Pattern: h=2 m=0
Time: h=2 m=25
